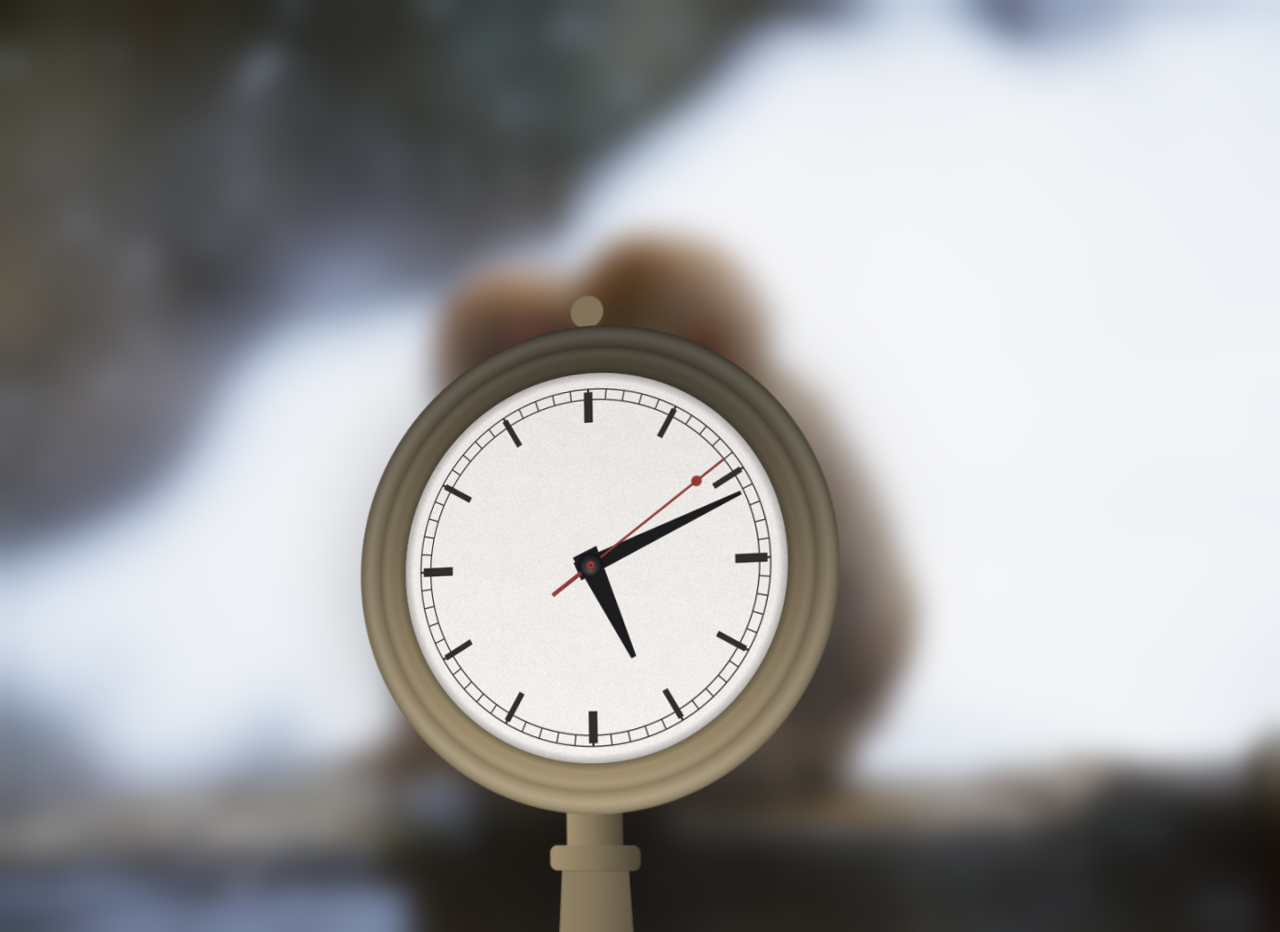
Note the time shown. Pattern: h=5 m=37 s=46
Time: h=5 m=11 s=9
